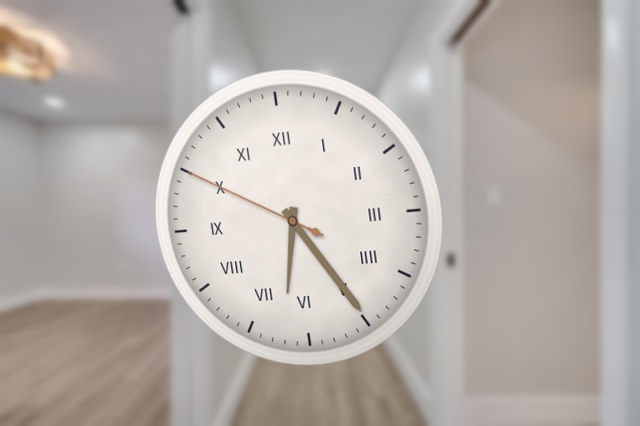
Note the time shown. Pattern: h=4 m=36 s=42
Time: h=6 m=24 s=50
